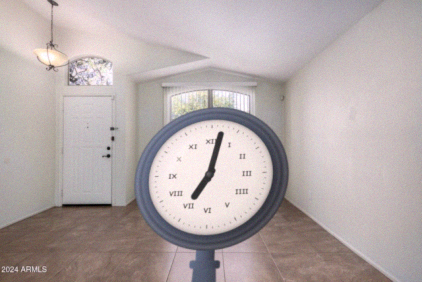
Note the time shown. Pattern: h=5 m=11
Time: h=7 m=2
